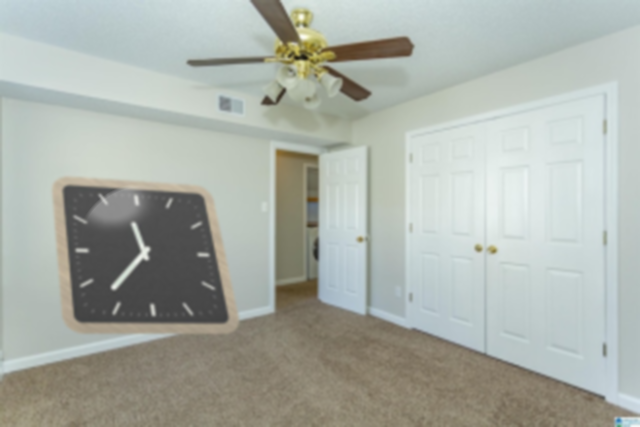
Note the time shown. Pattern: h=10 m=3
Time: h=11 m=37
